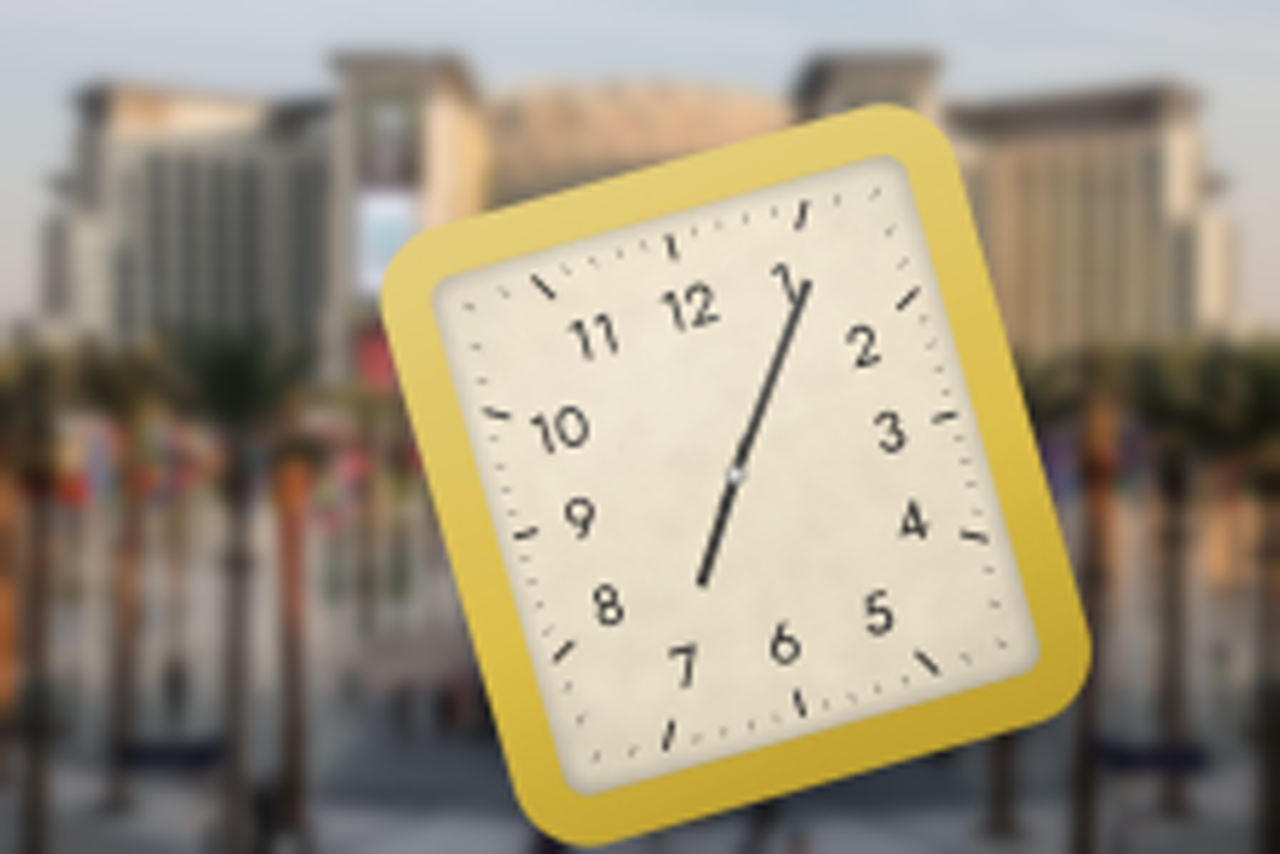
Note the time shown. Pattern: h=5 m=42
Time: h=7 m=6
